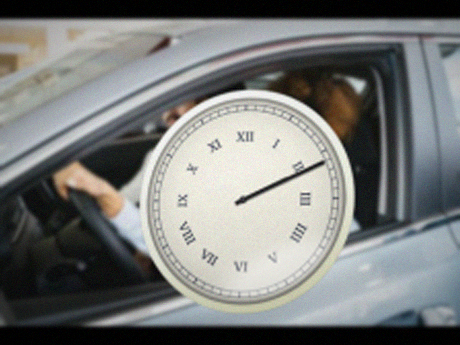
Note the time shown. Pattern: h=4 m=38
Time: h=2 m=11
